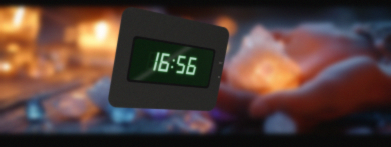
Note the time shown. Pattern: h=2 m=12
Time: h=16 m=56
